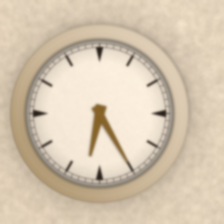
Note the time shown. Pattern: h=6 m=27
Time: h=6 m=25
